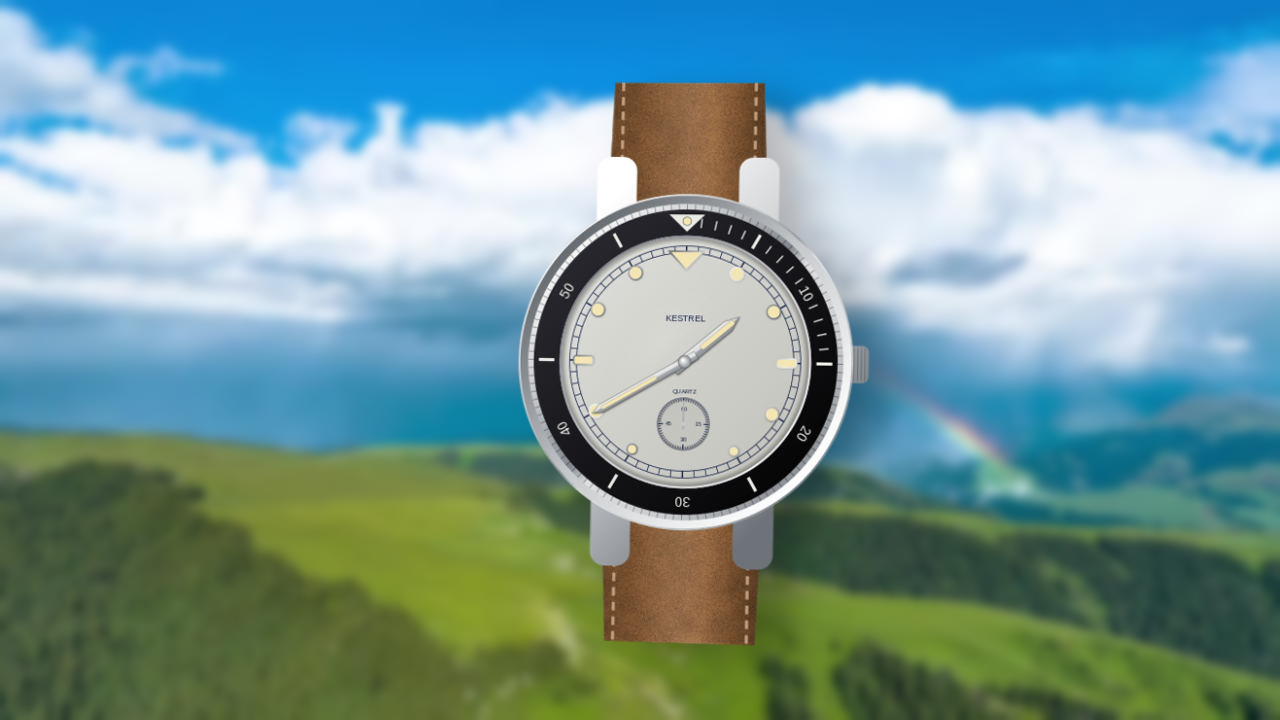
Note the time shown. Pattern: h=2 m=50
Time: h=1 m=40
